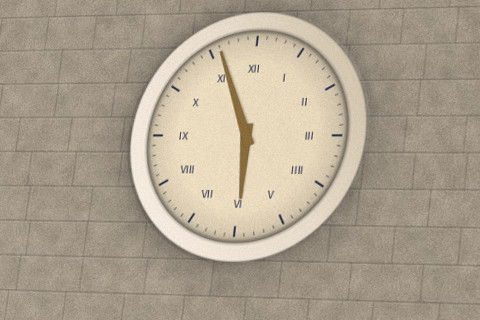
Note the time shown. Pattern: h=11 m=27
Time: h=5 m=56
